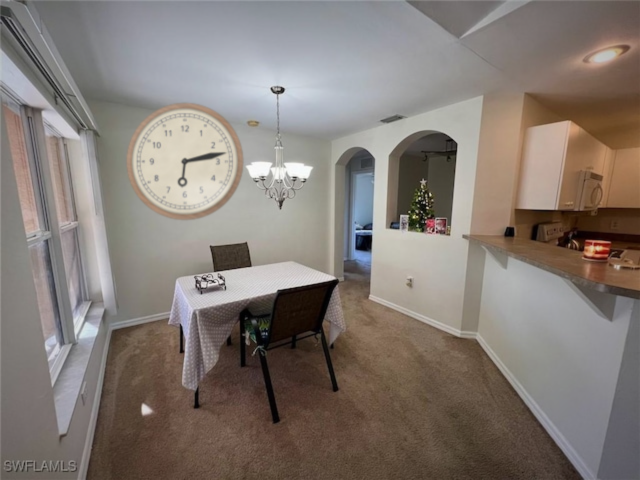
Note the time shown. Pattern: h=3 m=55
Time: h=6 m=13
